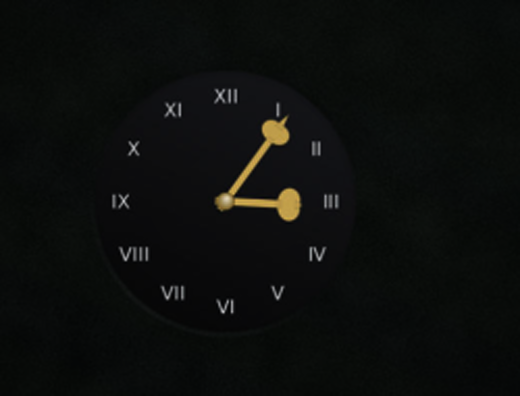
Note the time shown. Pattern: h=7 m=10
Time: h=3 m=6
